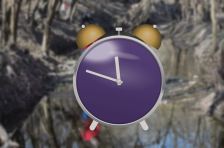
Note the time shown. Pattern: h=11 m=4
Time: h=11 m=48
